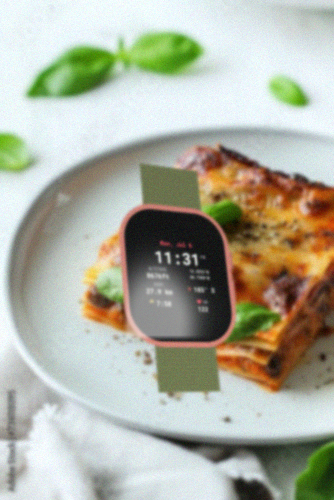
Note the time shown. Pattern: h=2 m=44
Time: h=11 m=31
